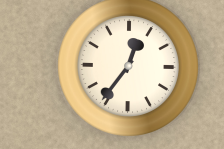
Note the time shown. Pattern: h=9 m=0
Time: h=12 m=36
